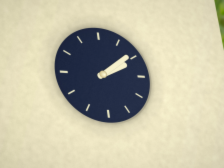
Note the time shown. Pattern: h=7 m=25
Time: h=2 m=9
